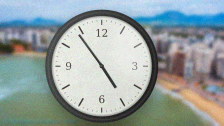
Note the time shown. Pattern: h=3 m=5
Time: h=4 m=54
